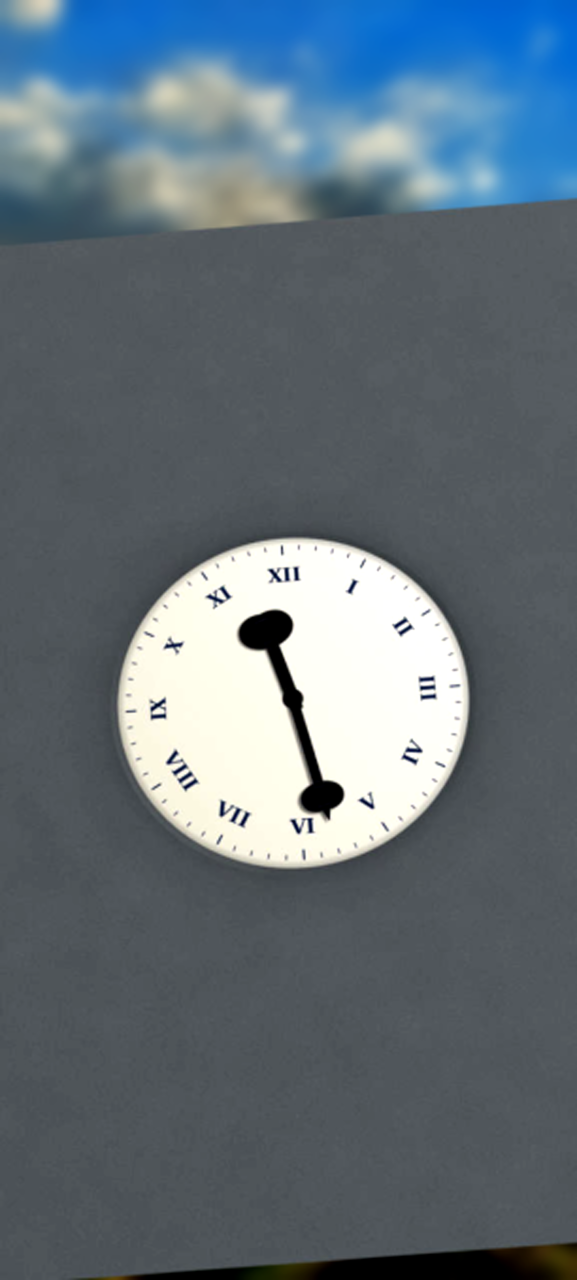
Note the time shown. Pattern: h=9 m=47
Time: h=11 m=28
